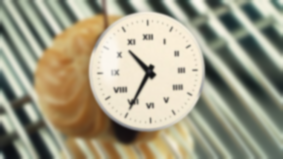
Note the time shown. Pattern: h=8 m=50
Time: h=10 m=35
